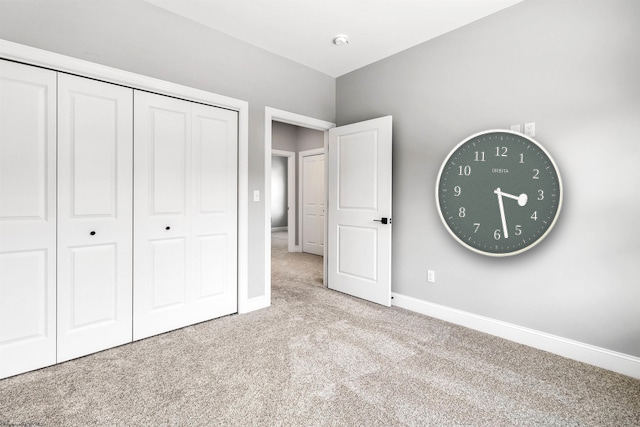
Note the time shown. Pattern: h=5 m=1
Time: h=3 m=28
